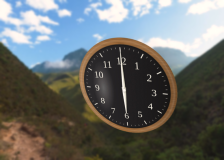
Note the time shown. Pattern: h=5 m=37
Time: h=6 m=0
